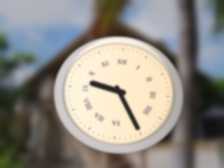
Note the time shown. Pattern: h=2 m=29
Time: h=9 m=25
